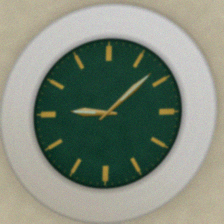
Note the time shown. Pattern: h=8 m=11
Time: h=9 m=8
